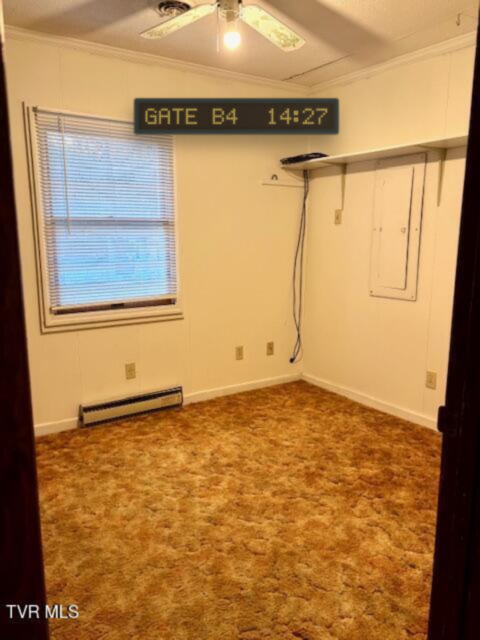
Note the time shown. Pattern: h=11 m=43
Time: h=14 m=27
